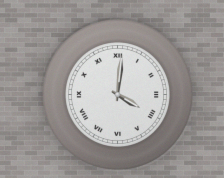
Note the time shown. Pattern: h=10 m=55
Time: h=4 m=1
